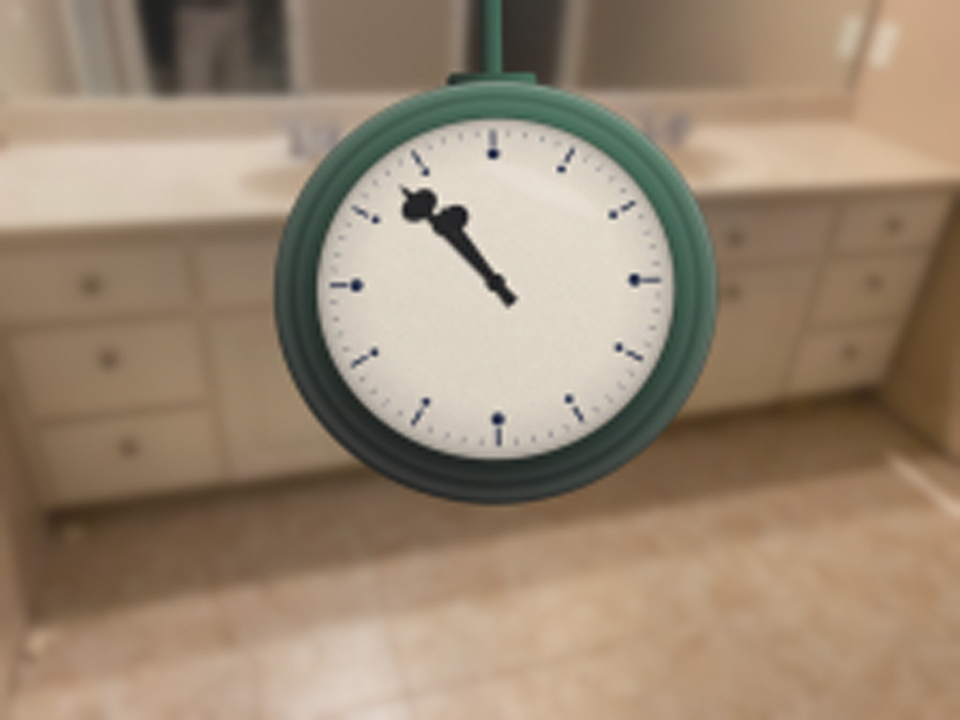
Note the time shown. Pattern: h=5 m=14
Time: h=10 m=53
